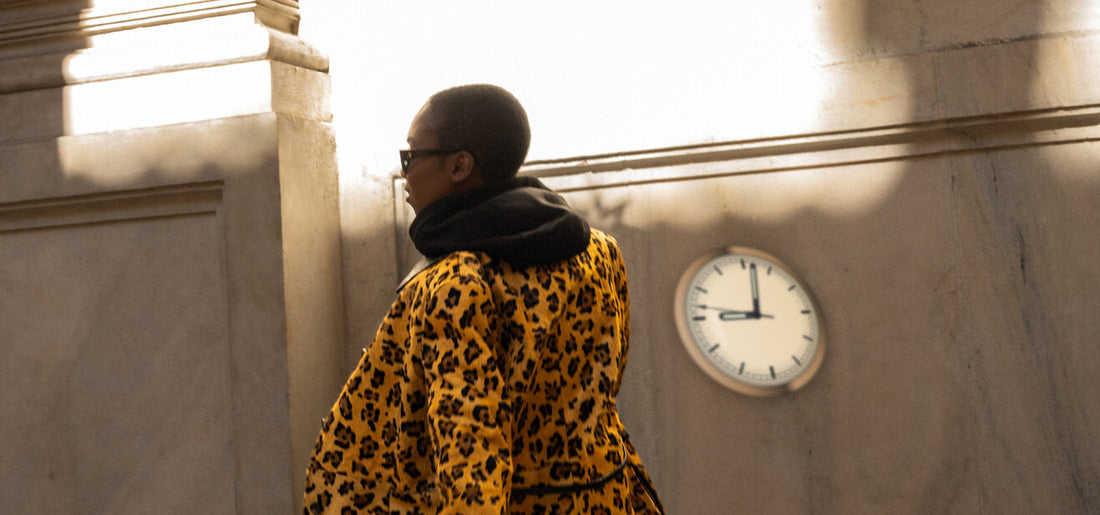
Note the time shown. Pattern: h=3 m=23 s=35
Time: h=9 m=1 s=47
